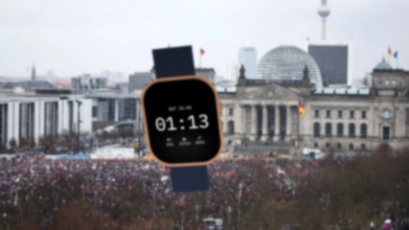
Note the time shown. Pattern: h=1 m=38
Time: h=1 m=13
